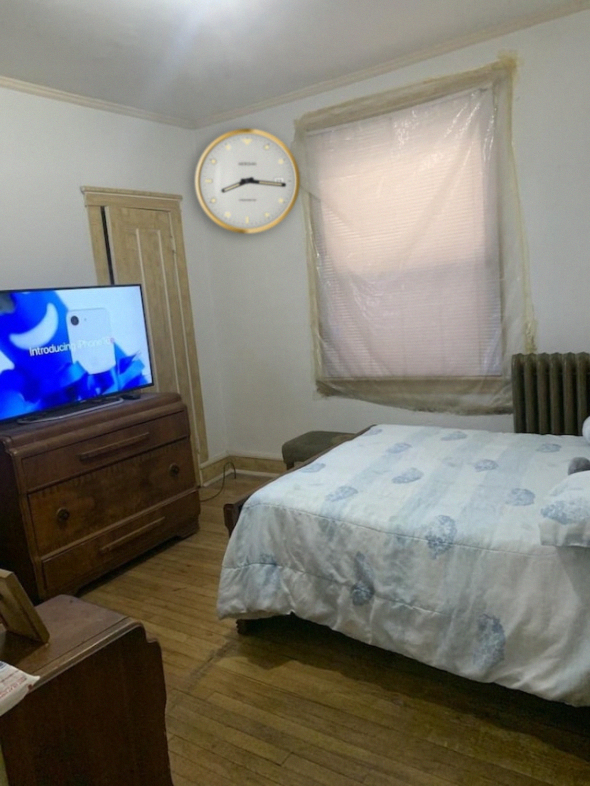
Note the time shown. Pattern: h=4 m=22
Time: h=8 m=16
